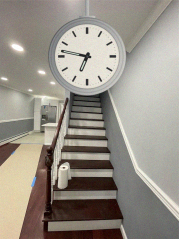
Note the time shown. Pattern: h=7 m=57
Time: h=6 m=47
